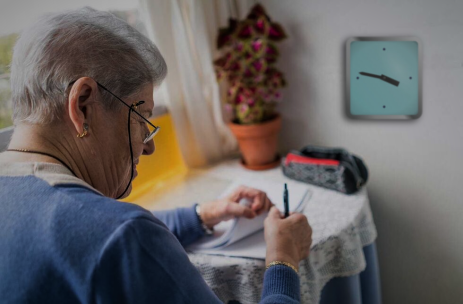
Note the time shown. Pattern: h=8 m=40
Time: h=3 m=47
